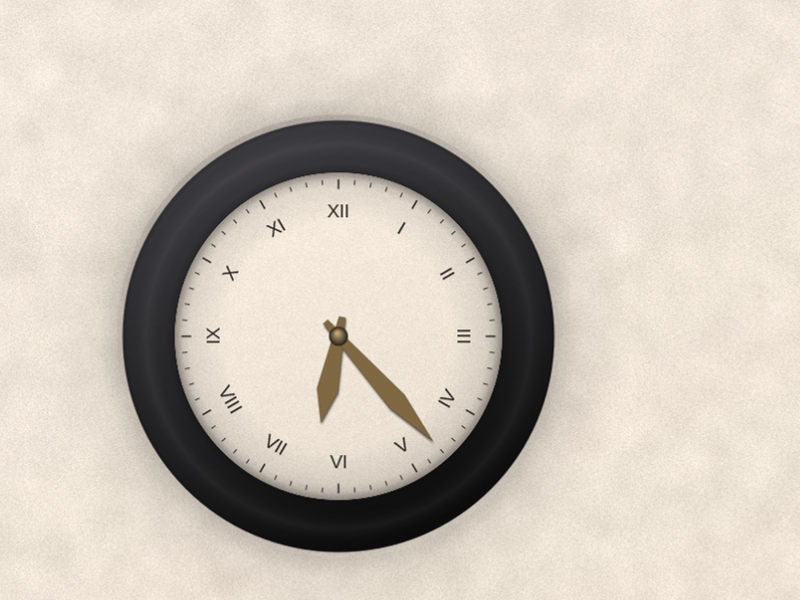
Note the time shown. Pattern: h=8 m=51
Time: h=6 m=23
